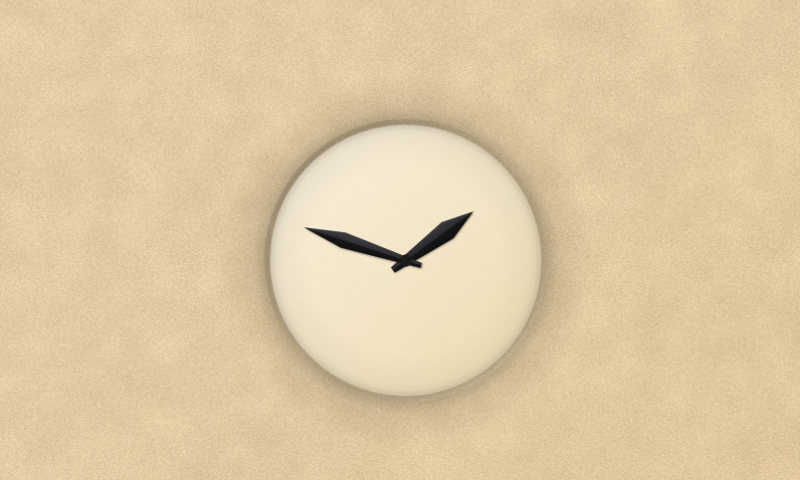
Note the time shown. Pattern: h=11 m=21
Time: h=1 m=48
